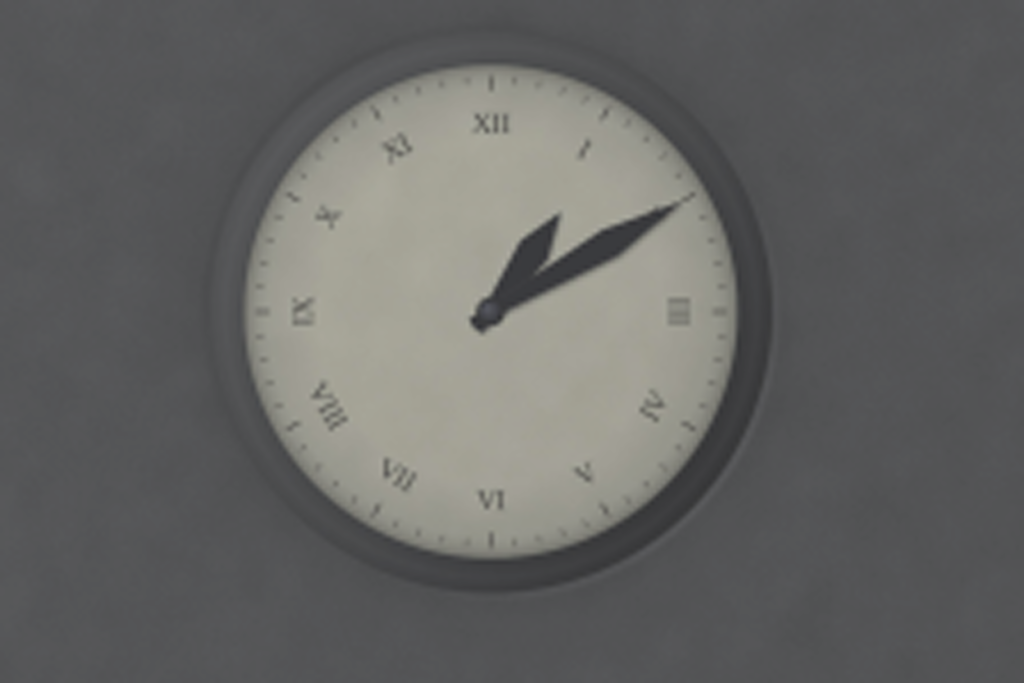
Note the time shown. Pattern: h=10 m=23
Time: h=1 m=10
